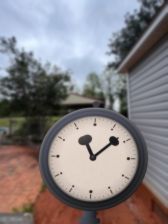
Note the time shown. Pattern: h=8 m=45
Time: h=11 m=8
